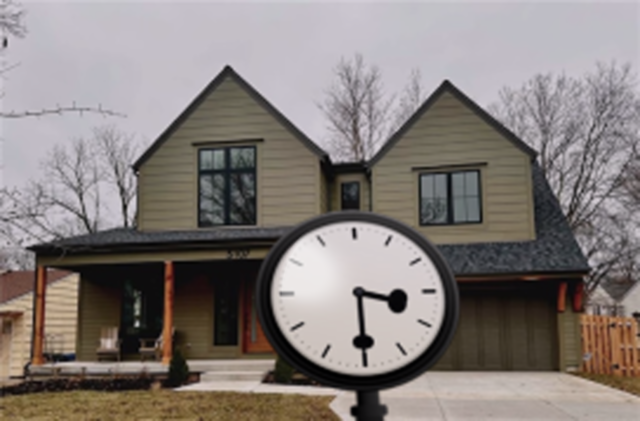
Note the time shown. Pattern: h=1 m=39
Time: h=3 m=30
